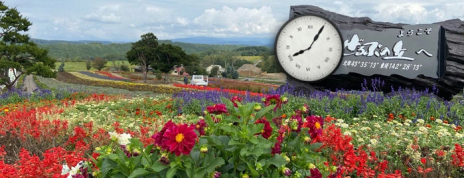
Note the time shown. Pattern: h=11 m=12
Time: h=8 m=5
